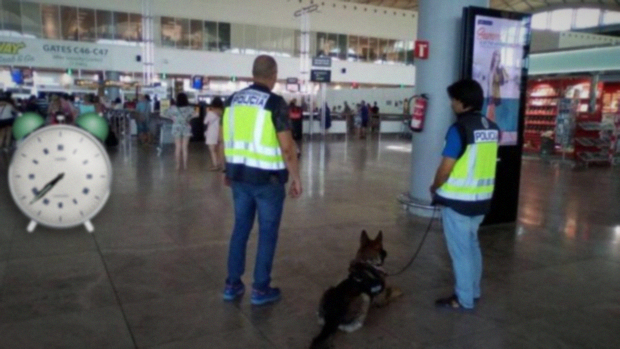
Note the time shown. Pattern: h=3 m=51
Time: h=7 m=38
